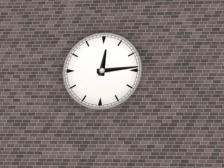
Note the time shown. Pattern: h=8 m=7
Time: h=12 m=14
